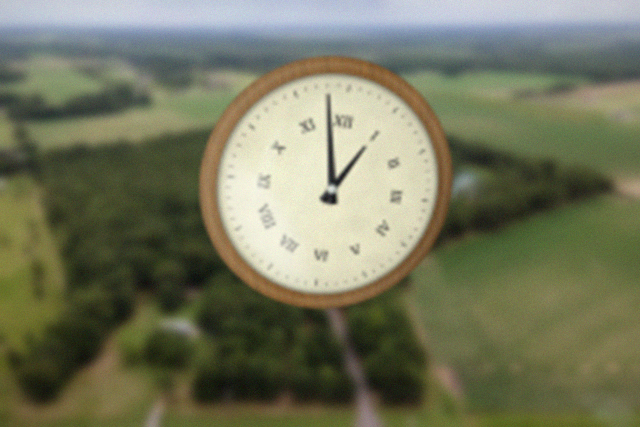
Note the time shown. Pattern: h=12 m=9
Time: h=12 m=58
